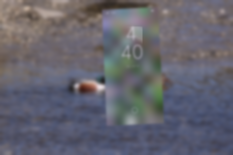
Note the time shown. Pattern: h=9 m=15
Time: h=4 m=40
